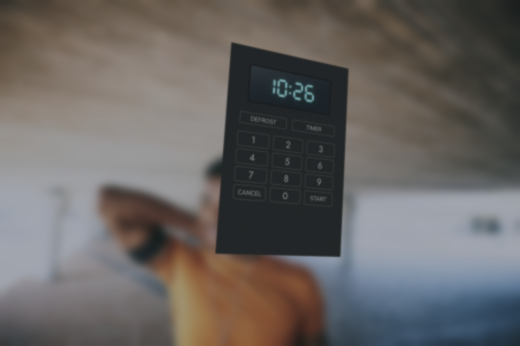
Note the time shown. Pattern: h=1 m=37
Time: h=10 m=26
